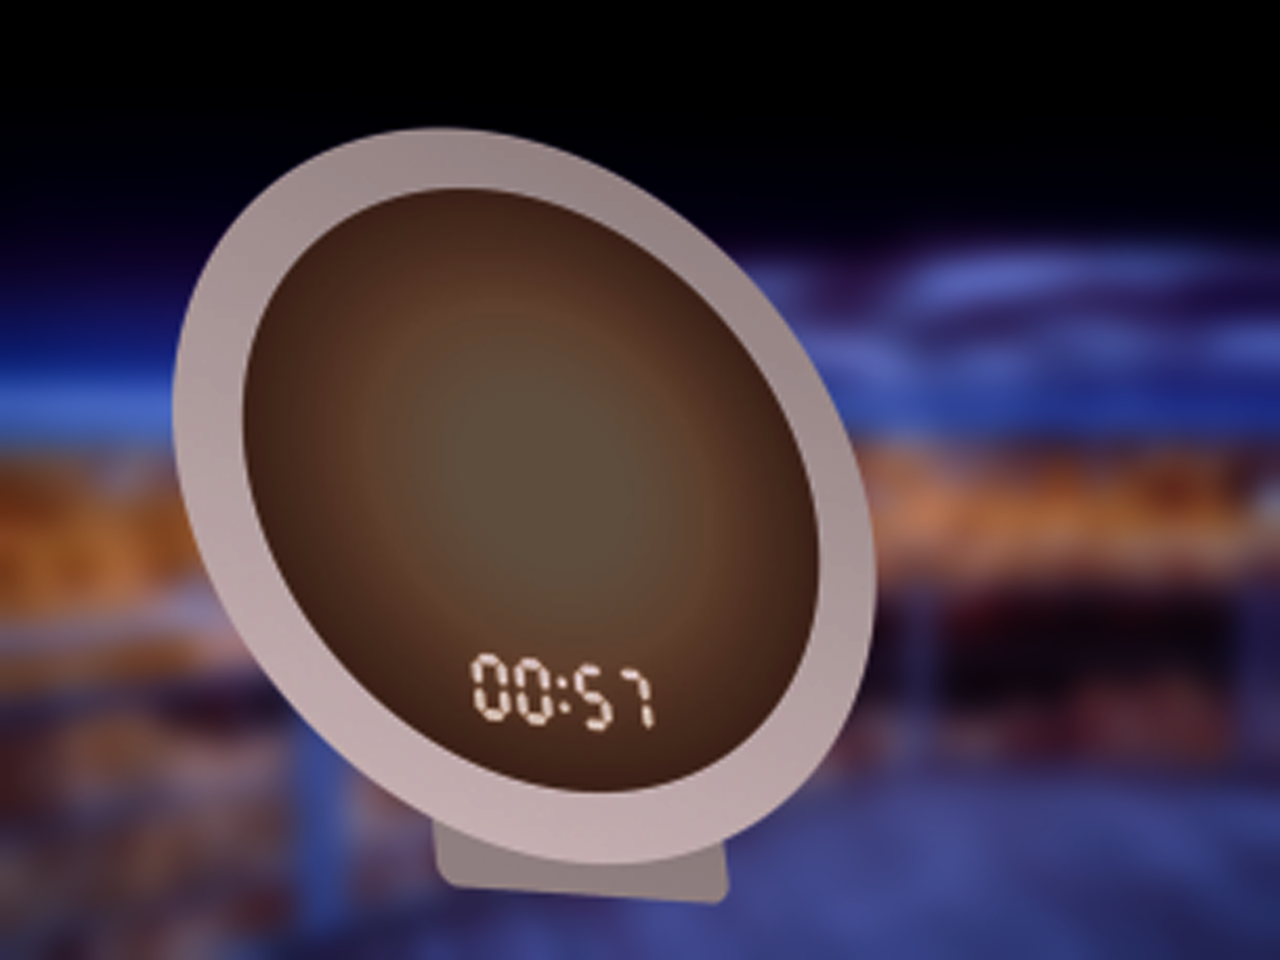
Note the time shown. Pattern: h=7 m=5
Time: h=0 m=57
